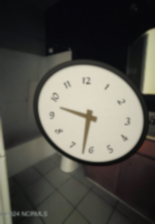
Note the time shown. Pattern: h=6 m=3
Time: h=9 m=32
